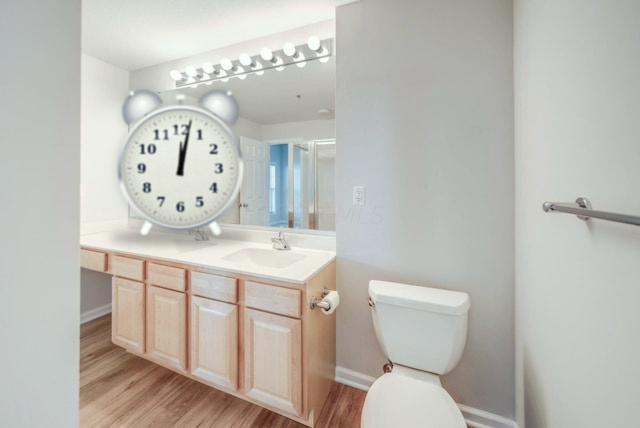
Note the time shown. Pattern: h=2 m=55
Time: h=12 m=2
